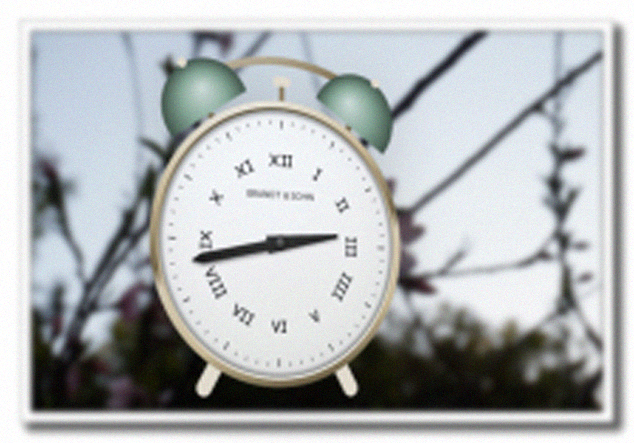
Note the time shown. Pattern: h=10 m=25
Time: h=2 m=43
